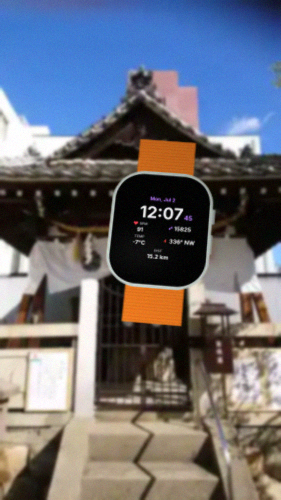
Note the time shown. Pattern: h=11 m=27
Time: h=12 m=7
